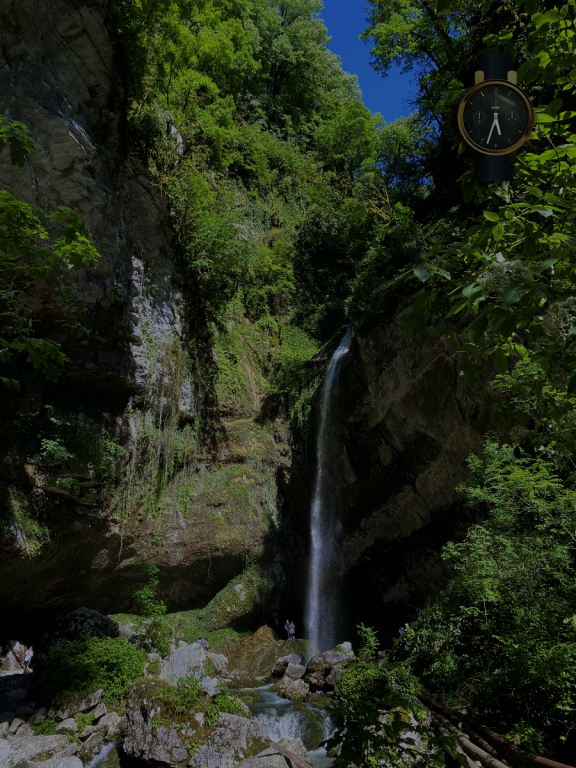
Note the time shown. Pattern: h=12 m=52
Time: h=5 m=33
